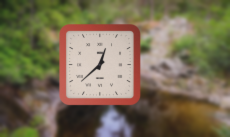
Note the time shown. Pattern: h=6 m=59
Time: h=12 m=38
